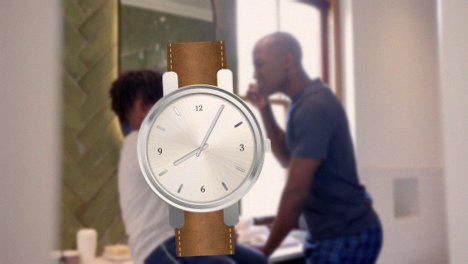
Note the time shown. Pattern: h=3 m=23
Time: h=8 m=5
